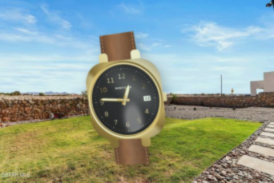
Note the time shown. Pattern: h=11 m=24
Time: h=12 m=46
